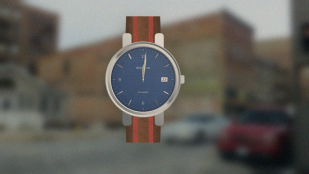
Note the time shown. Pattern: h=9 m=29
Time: h=12 m=1
